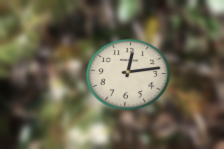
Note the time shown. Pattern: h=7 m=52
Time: h=12 m=13
